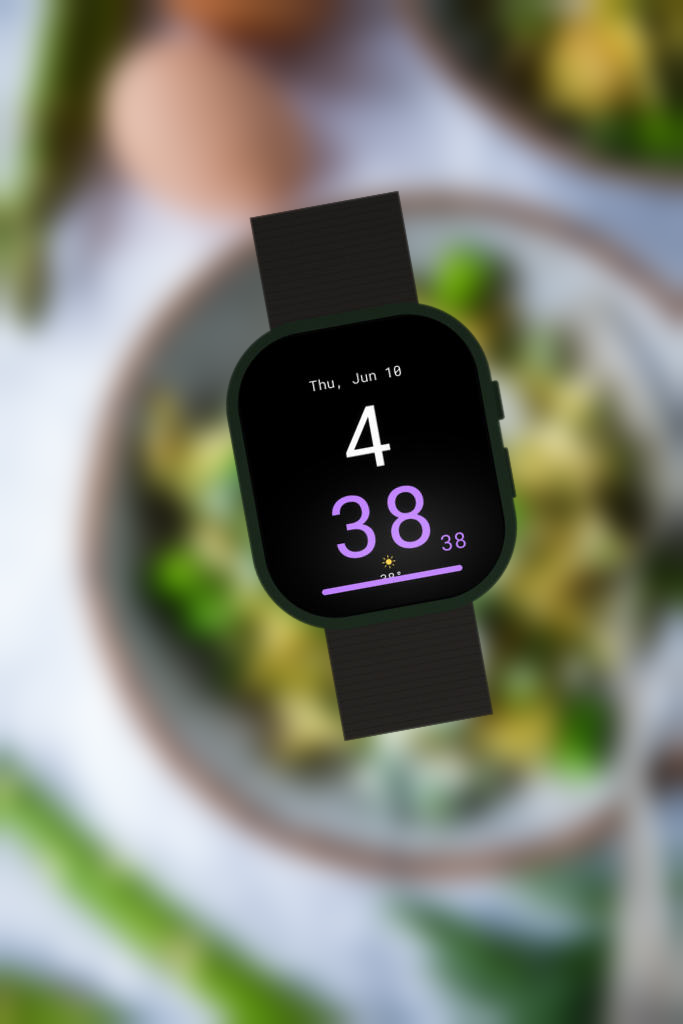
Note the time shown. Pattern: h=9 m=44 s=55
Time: h=4 m=38 s=38
